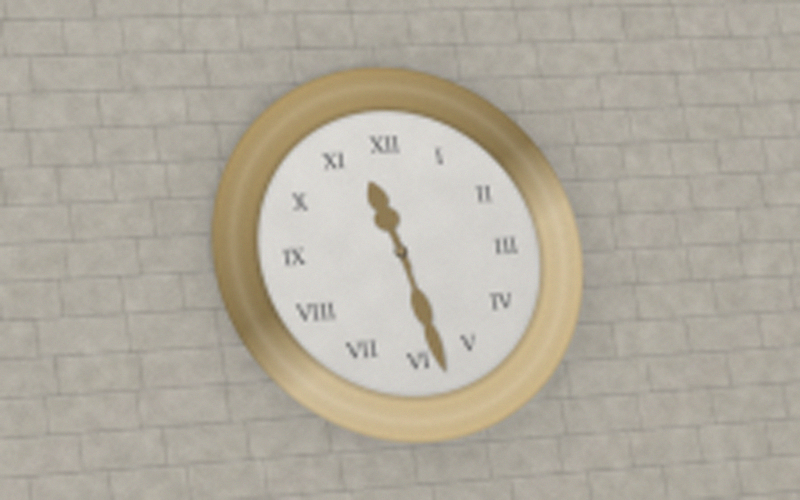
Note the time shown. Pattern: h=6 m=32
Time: h=11 m=28
